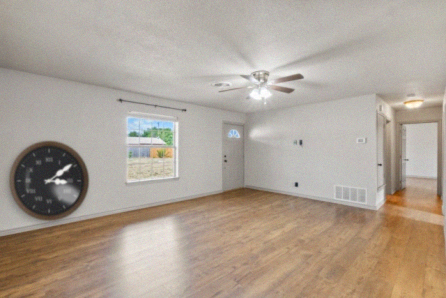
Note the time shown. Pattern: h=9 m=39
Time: h=3 m=9
